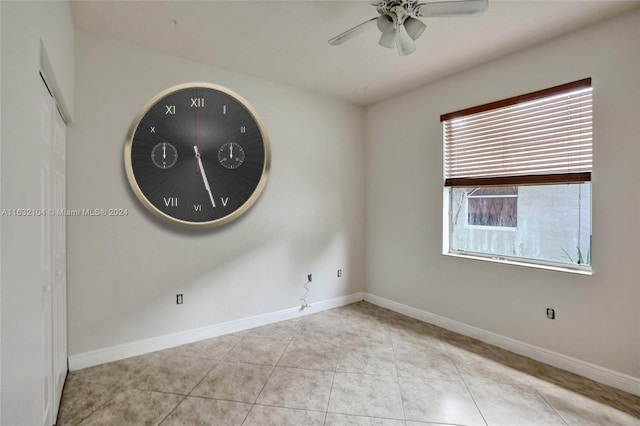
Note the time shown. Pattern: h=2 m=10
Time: h=5 m=27
